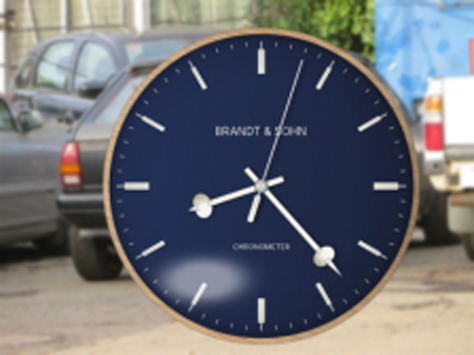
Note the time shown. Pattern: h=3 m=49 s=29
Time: h=8 m=23 s=3
